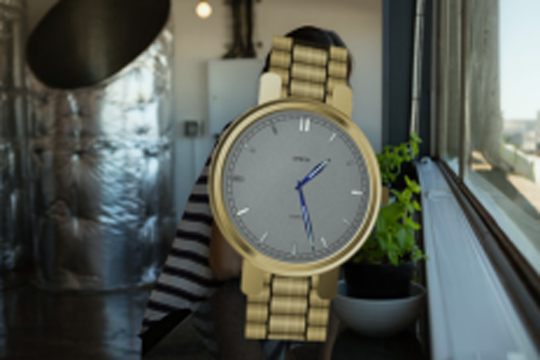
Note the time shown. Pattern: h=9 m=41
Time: h=1 m=27
